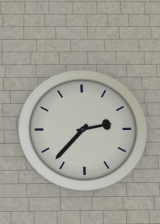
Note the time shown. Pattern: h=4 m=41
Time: h=2 m=37
